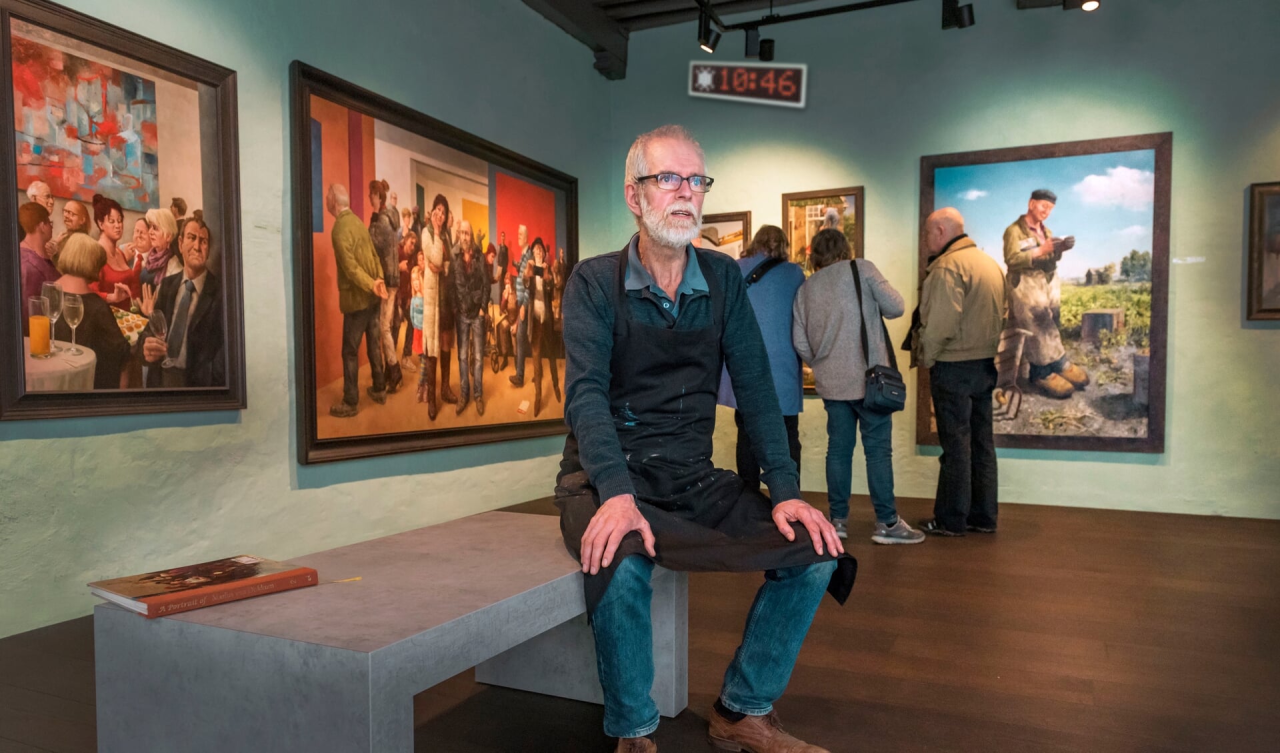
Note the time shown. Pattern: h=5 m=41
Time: h=10 m=46
